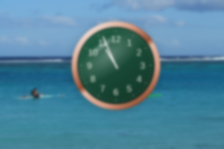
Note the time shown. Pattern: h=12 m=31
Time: h=10 m=56
